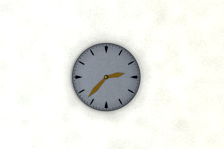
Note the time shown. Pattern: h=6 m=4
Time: h=2 m=37
